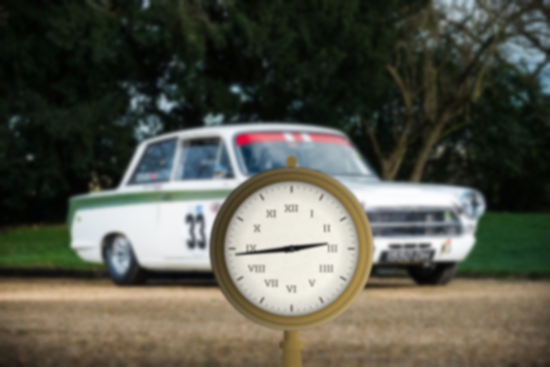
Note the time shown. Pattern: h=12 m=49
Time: h=2 m=44
